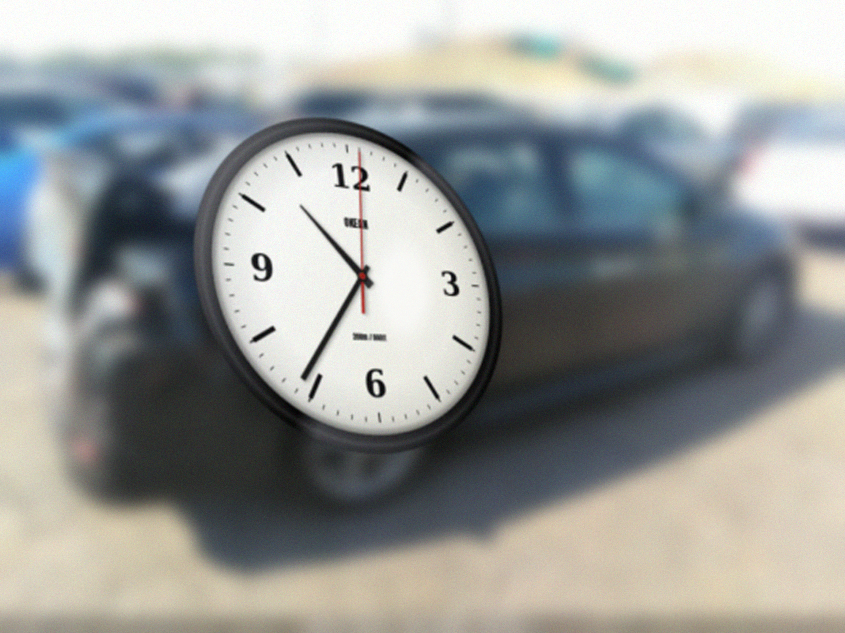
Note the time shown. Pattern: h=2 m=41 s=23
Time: h=10 m=36 s=1
